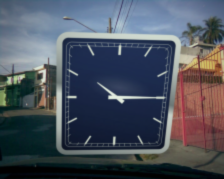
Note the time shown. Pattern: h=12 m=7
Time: h=10 m=15
